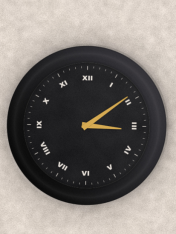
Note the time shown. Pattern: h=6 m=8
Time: h=3 m=9
